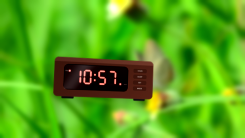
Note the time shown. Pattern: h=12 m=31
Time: h=10 m=57
